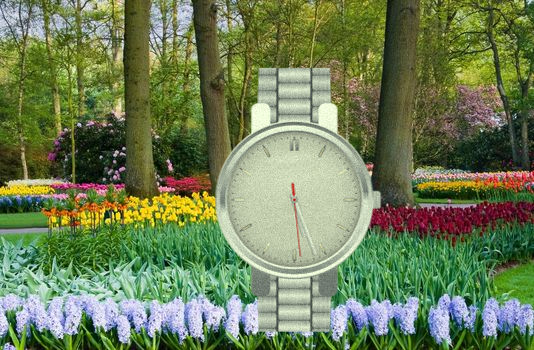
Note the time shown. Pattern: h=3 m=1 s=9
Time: h=5 m=26 s=29
